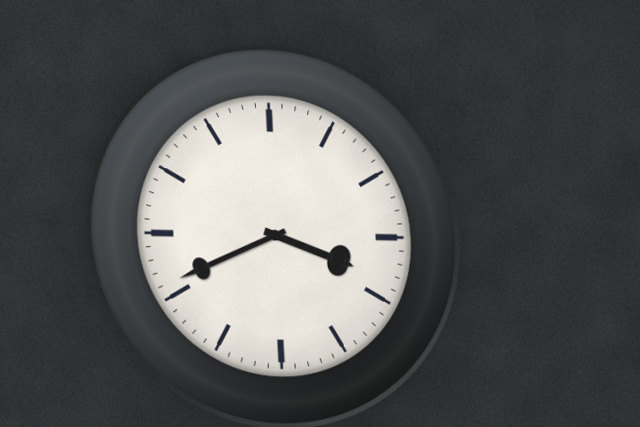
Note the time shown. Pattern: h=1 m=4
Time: h=3 m=41
